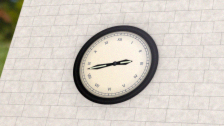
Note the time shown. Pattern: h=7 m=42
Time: h=2 m=43
